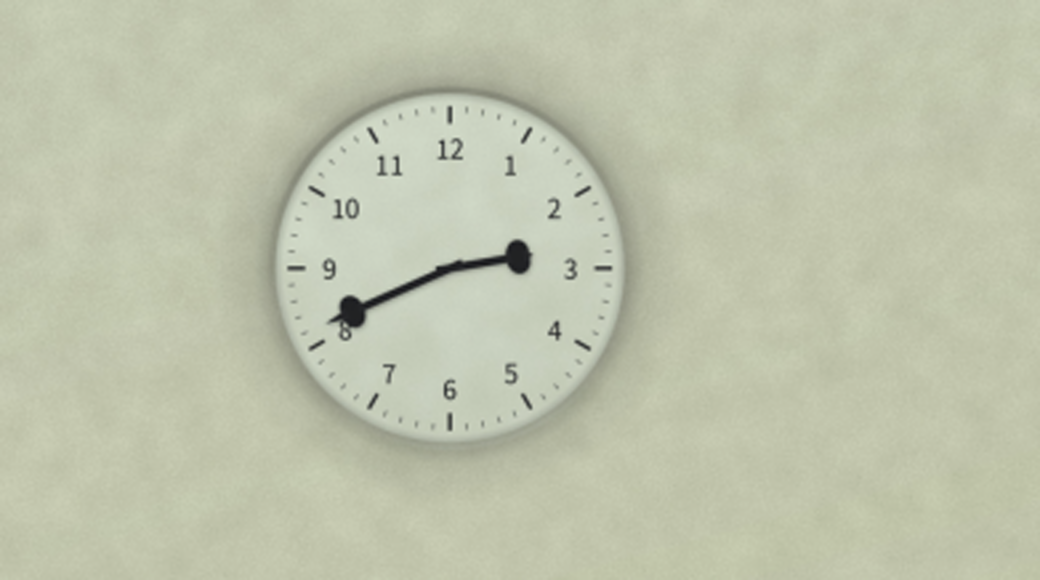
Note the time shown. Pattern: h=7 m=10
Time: h=2 m=41
